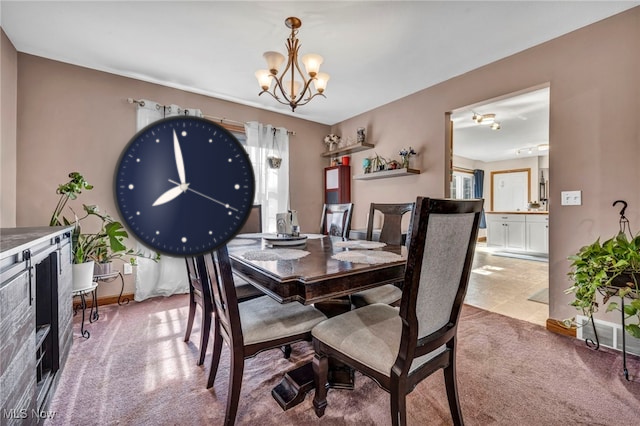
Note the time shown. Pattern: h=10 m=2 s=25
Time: h=7 m=58 s=19
